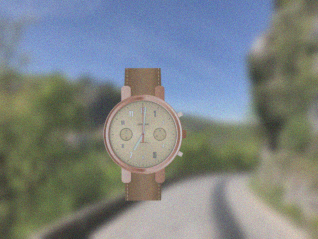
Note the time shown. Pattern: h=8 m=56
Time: h=7 m=1
